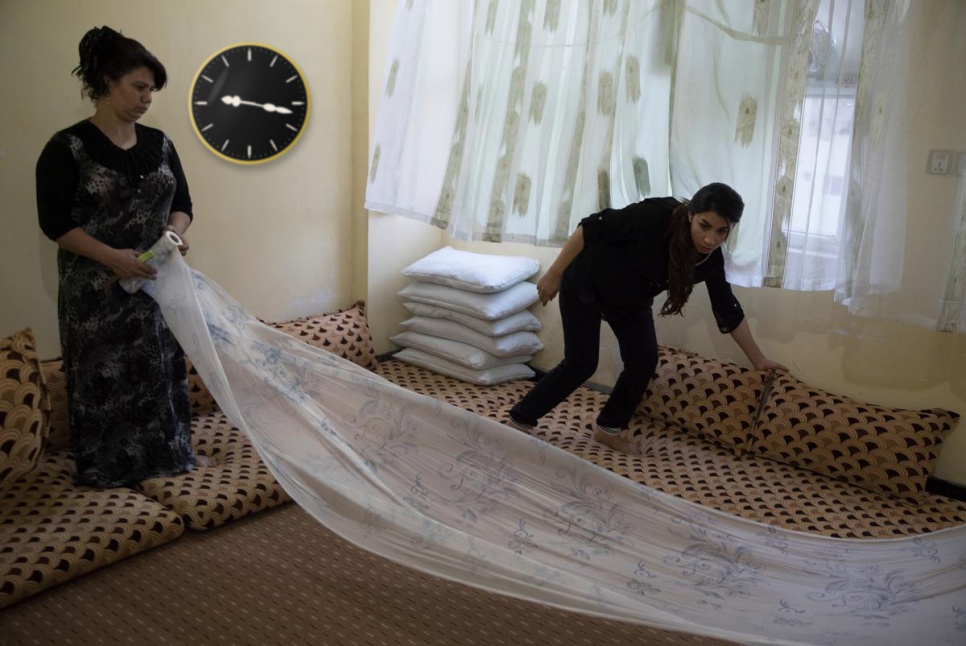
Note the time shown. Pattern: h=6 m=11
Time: h=9 m=17
